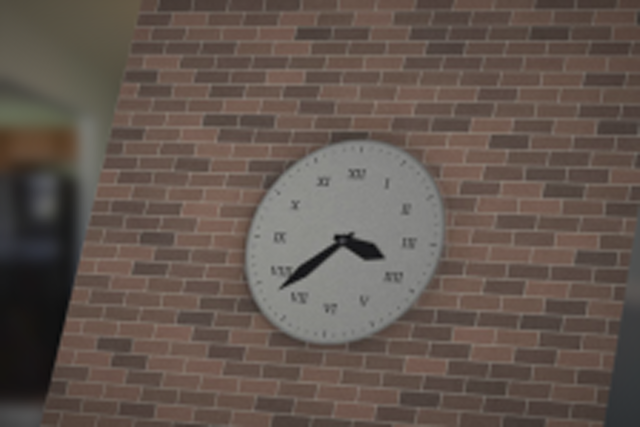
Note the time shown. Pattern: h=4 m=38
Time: h=3 m=38
